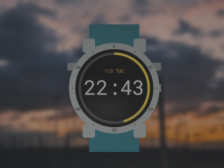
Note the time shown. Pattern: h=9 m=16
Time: h=22 m=43
